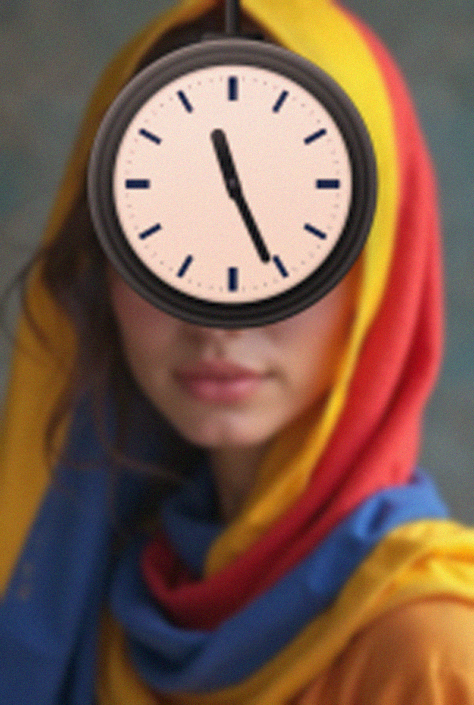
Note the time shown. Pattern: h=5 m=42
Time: h=11 m=26
